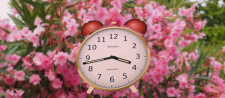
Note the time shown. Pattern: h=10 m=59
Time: h=3 m=43
